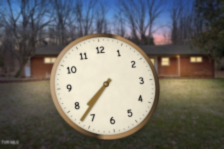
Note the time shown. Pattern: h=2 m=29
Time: h=7 m=37
